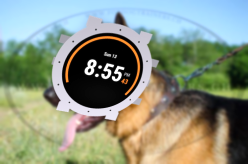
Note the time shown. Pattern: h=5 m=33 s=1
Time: h=8 m=55 s=43
